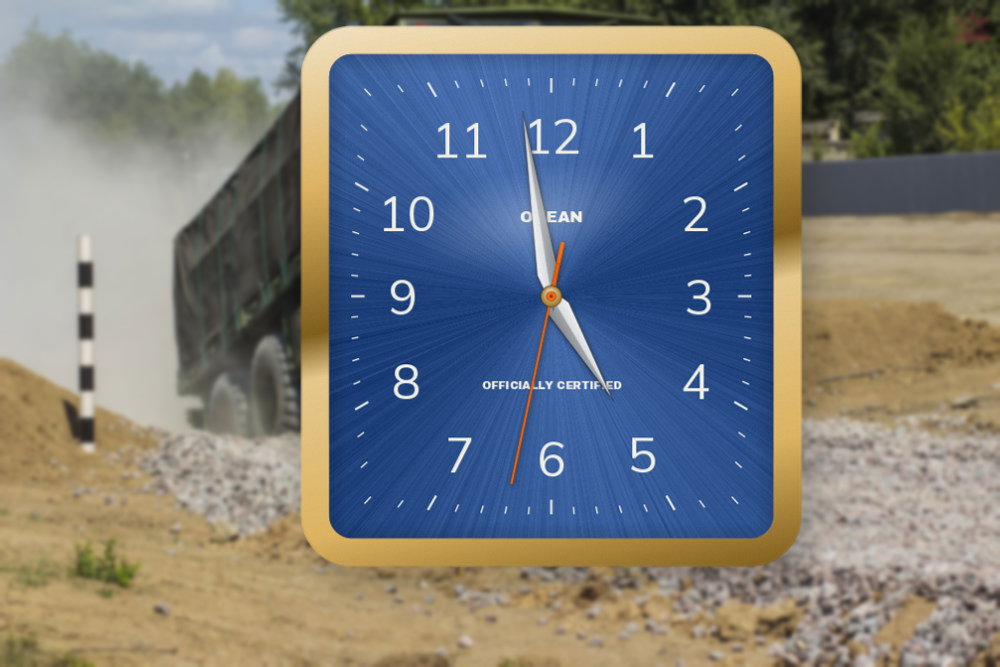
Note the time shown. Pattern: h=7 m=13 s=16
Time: h=4 m=58 s=32
